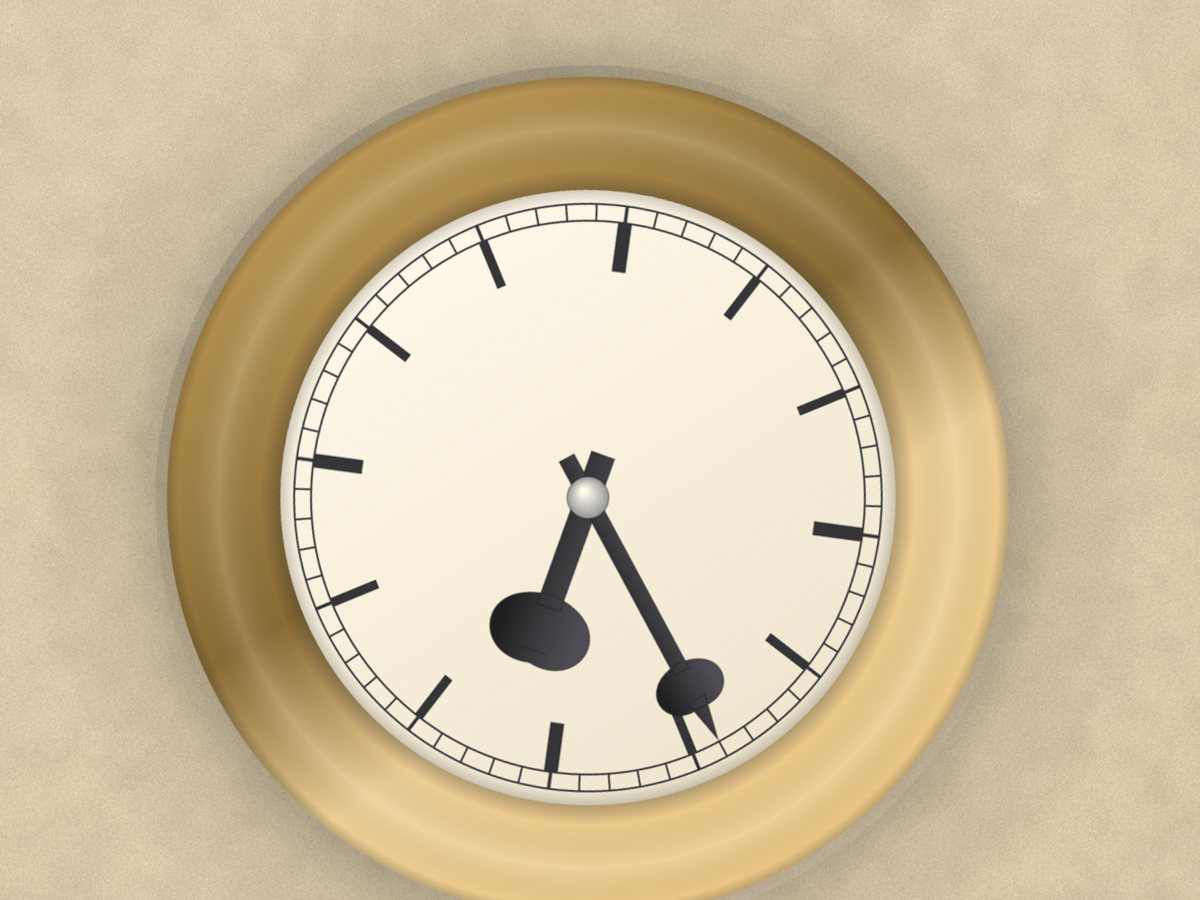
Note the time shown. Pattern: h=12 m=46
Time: h=6 m=24
